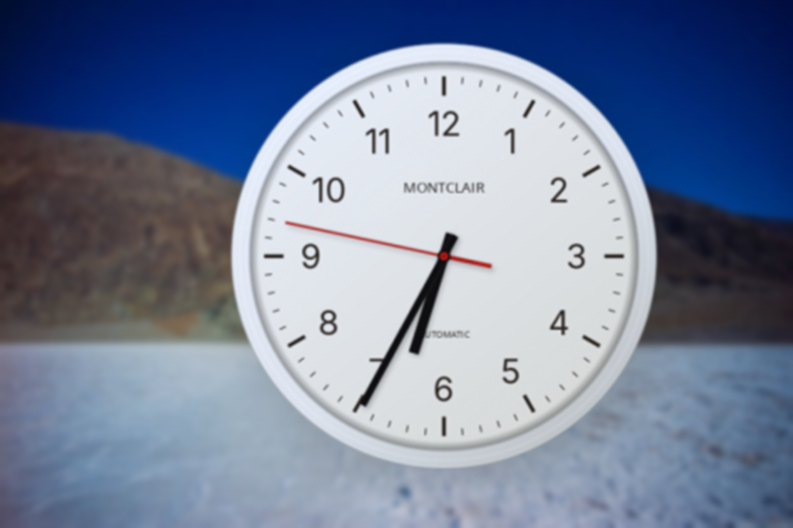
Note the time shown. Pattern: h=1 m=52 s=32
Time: h=6 m=34 s=47
